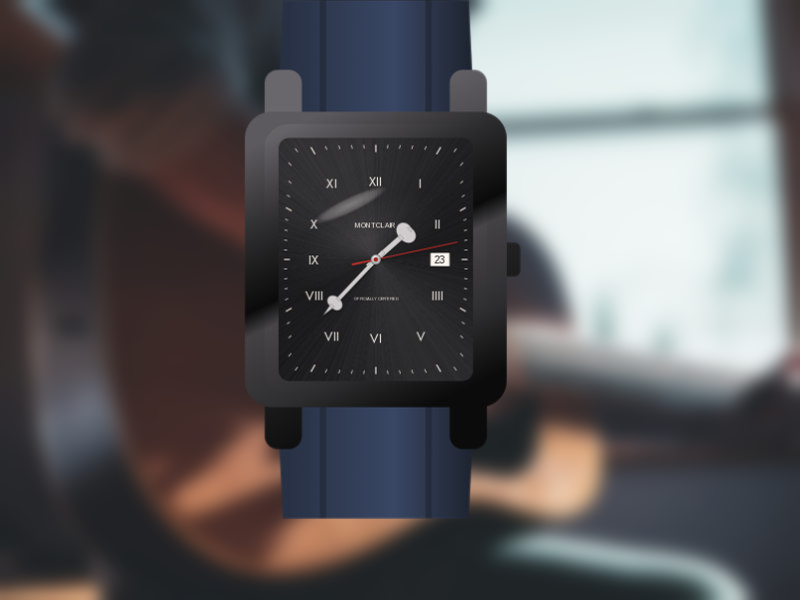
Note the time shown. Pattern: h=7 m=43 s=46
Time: h=1 m=37 s=13
